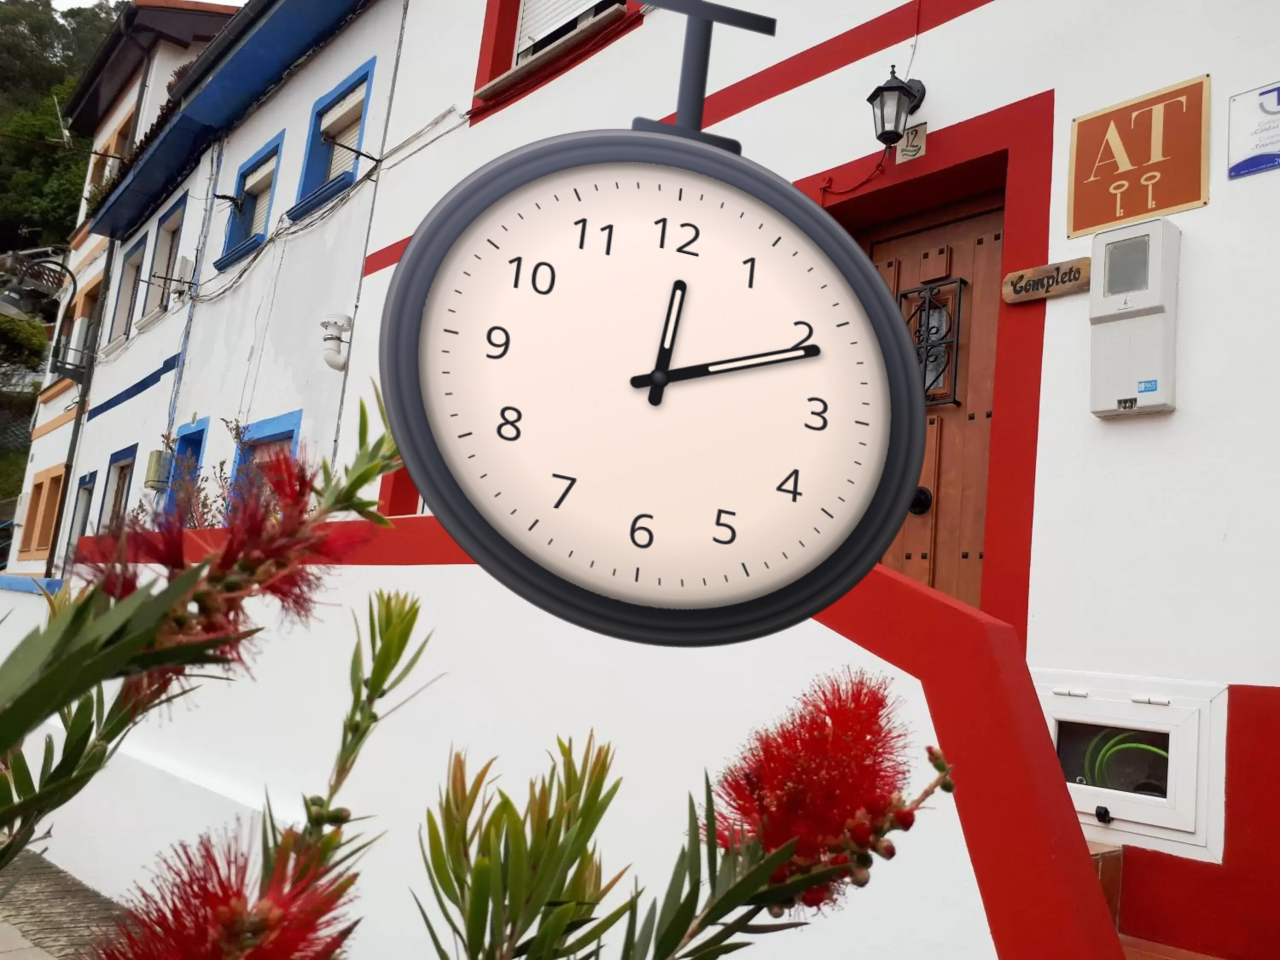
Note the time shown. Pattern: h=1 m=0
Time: h=12 m=11
